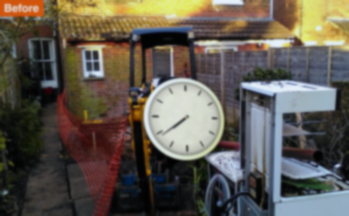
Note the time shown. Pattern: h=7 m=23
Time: h=7 m=39
